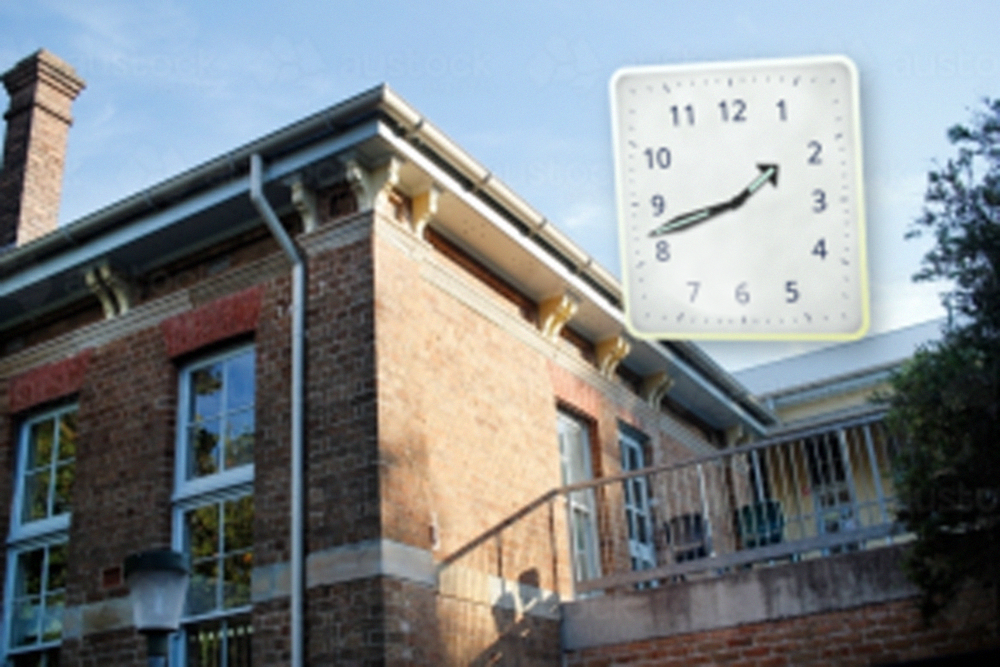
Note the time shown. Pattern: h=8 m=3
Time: h=1 m=42
